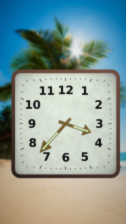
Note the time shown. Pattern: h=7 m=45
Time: h=3 m=37
